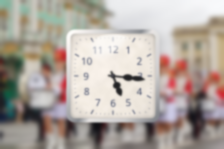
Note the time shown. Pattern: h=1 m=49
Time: h=5 m=16
